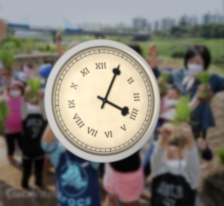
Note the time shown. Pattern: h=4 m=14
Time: h=4 m=5
